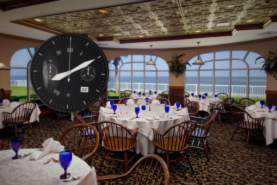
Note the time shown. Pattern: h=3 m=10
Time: h=8 m=10
